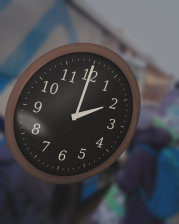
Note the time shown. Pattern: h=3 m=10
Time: h=2 m=0
